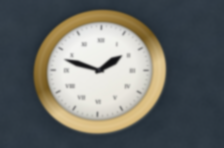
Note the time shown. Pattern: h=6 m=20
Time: h=1 m=48
